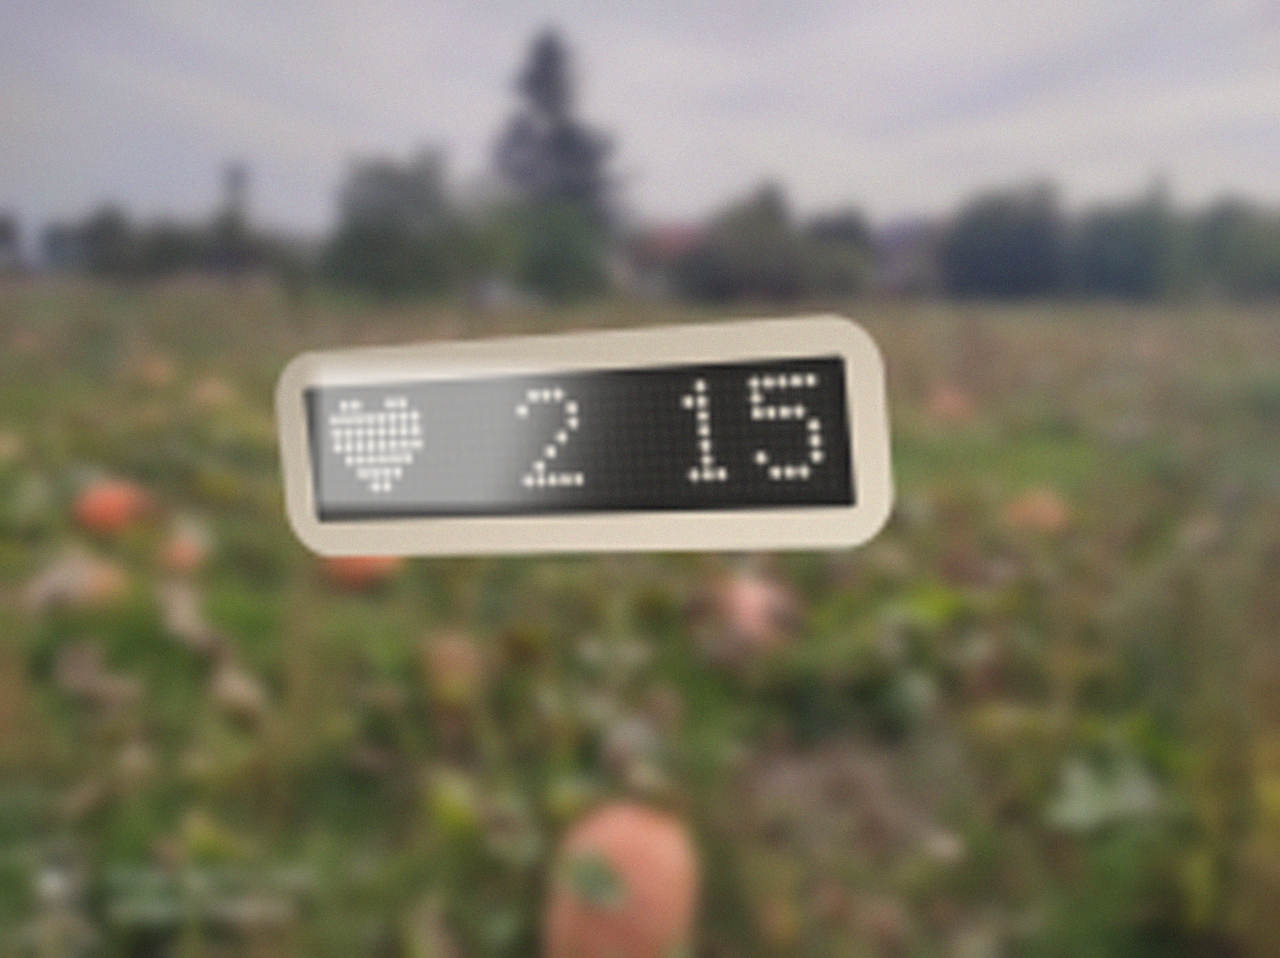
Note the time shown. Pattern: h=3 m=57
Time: h=2 m=15
